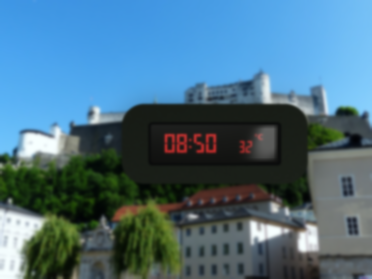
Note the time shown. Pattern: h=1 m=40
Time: h=8 m=50
